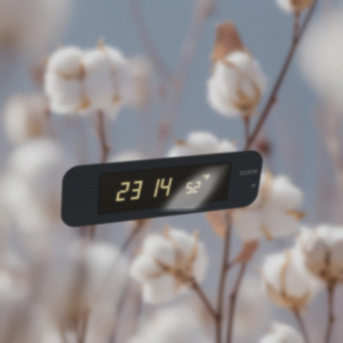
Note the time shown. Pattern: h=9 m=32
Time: h=23 m=14
